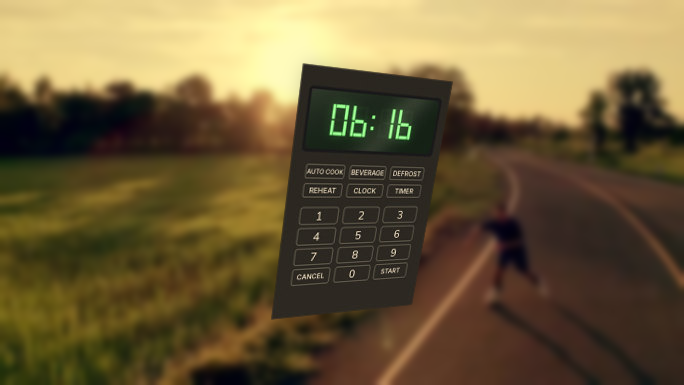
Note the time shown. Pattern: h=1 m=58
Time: h=6 m=16
